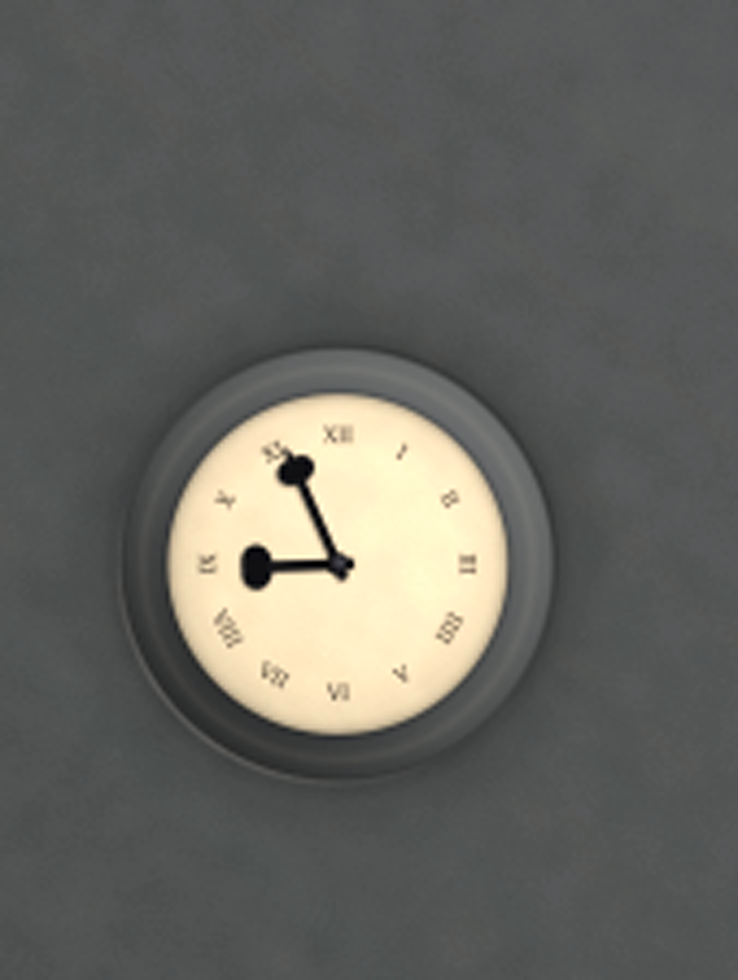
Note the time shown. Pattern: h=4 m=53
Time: h=8 m=56
